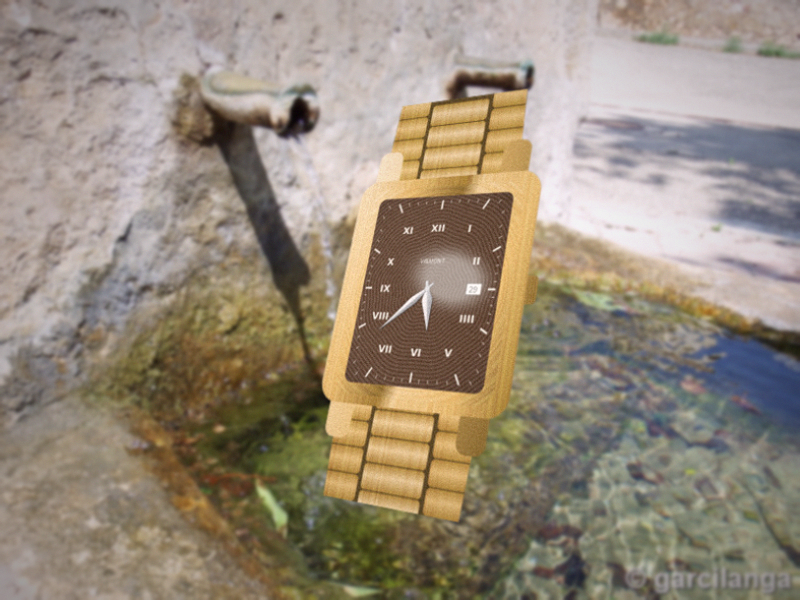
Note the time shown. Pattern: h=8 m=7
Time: h=5 m=38
